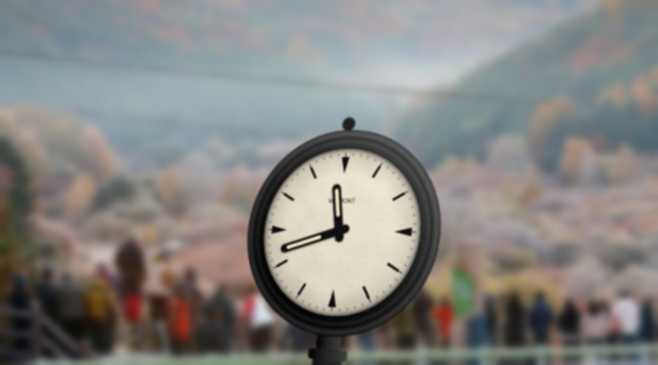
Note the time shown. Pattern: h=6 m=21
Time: h=11 m=42
